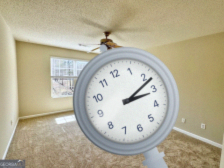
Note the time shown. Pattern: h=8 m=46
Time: h=3 m=12
